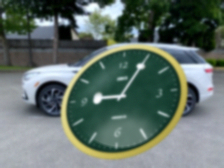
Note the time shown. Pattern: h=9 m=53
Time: h=9 m=5
